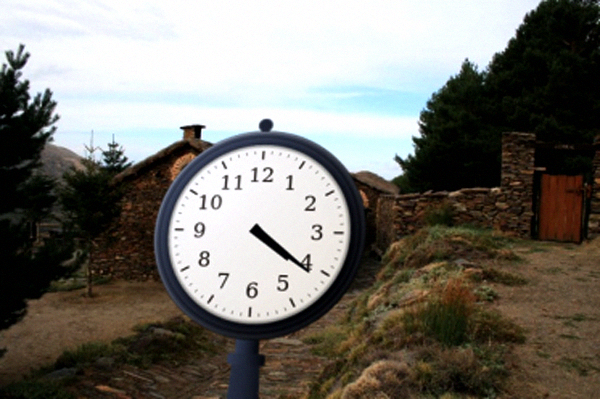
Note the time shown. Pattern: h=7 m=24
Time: h=4 m=21
